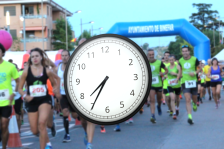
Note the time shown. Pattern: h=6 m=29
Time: h=7 m=35
